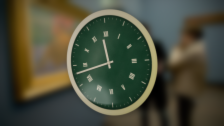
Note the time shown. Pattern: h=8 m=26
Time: h=11 m=43
